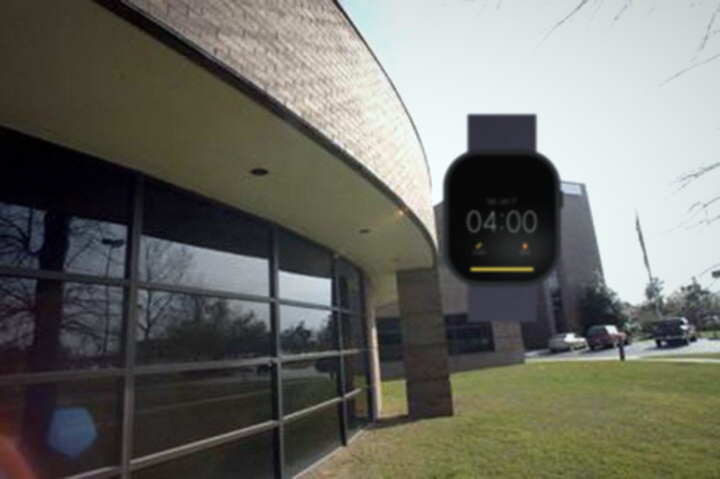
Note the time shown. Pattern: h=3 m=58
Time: h=4 m=0
